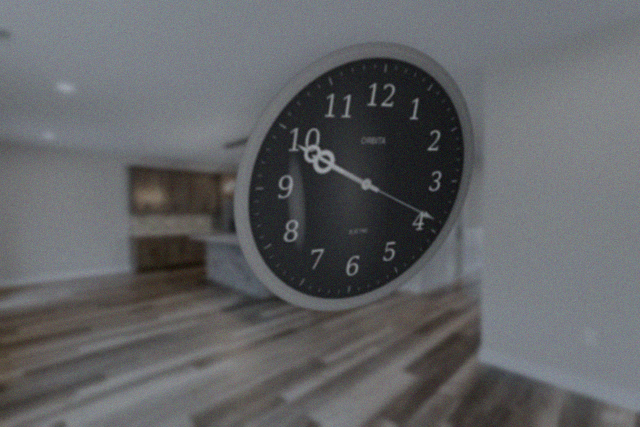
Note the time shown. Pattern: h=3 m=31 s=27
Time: h=9 m=49 s=19
